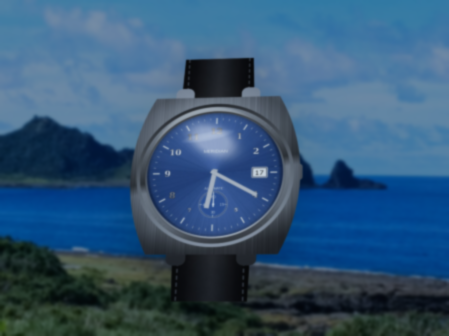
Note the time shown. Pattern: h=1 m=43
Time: h=6 m=20
